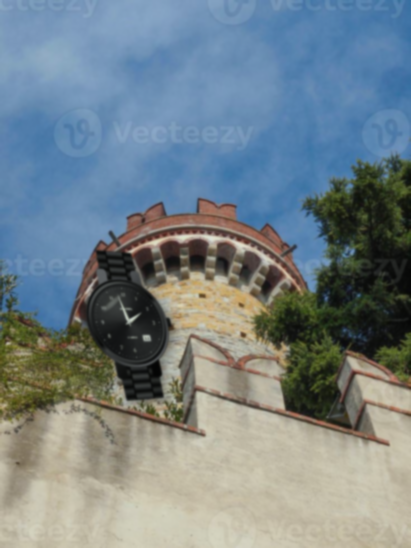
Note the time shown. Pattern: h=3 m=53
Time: h=1 m=58
